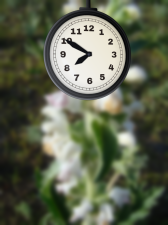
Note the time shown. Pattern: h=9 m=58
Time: h=7 m=50
